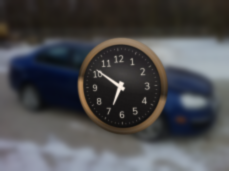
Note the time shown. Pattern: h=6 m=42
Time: h=6 m=51
